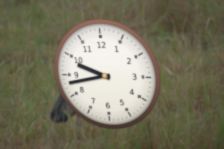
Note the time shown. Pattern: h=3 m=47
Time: h=9 m=43
